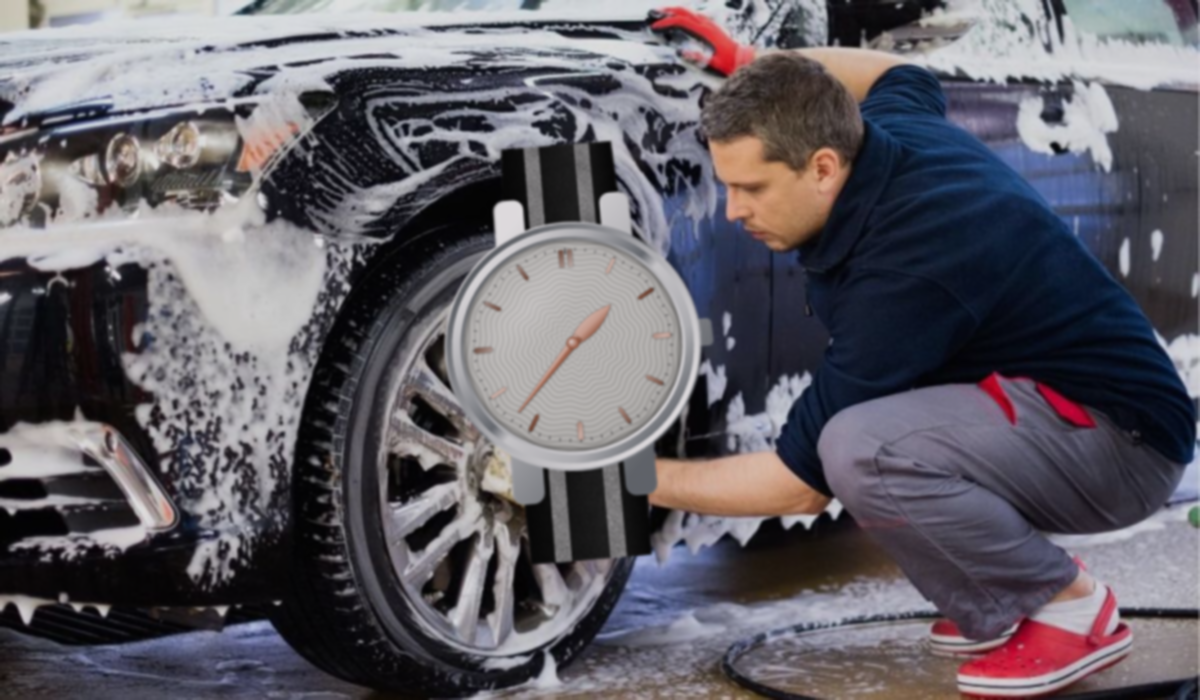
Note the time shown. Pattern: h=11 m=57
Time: h=1 m=37
